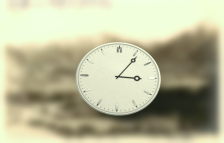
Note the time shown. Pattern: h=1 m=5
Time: h=3 m=6
